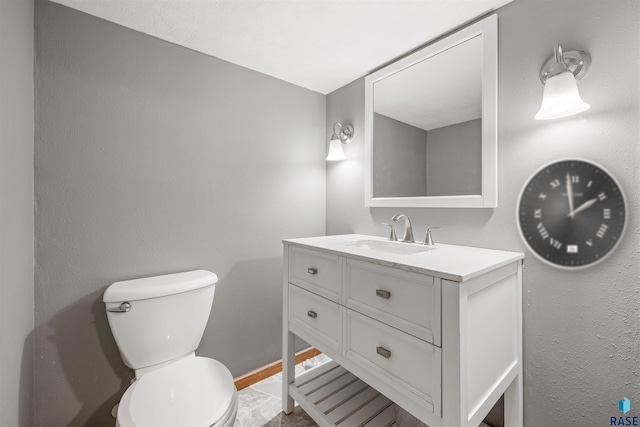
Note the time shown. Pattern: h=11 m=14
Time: h=1 m=59
